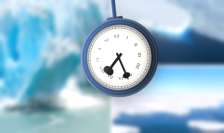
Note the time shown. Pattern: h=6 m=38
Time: h=7 m=27
